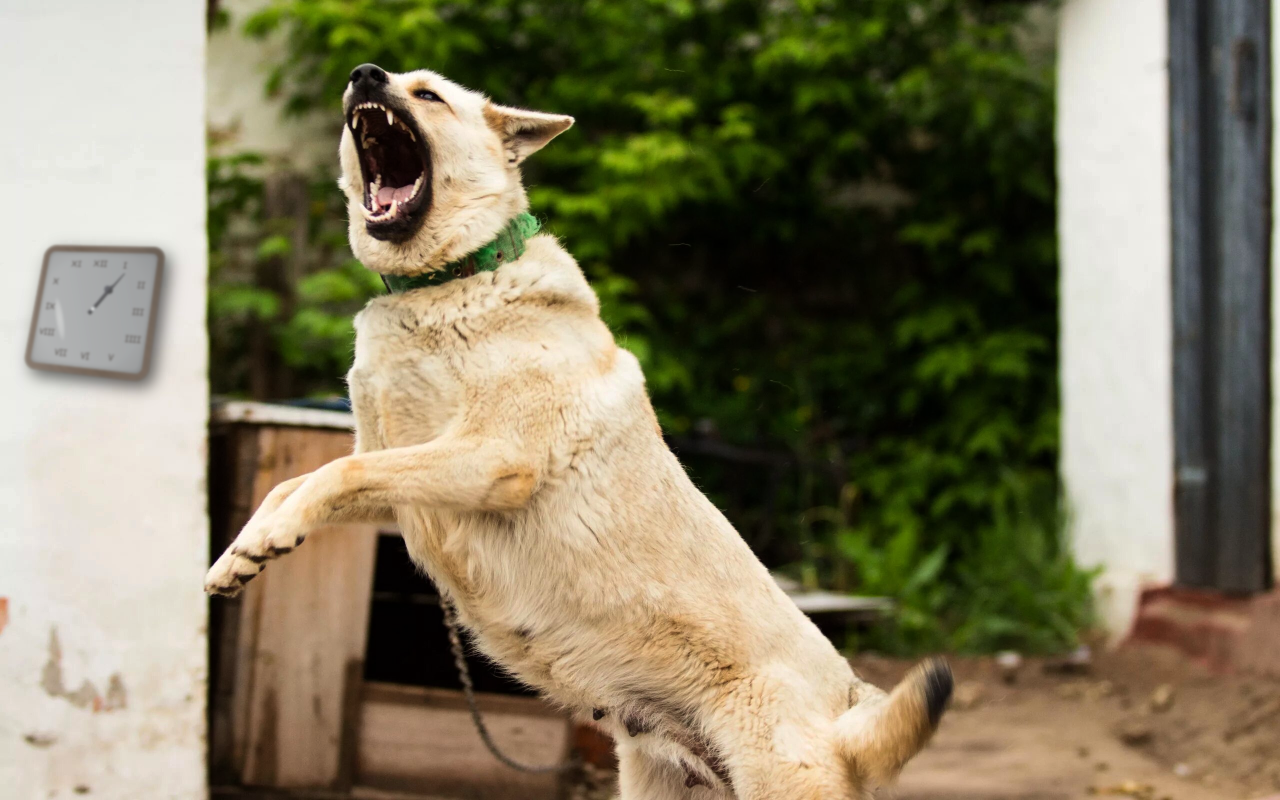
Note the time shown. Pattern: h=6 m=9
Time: h=1 m=6
